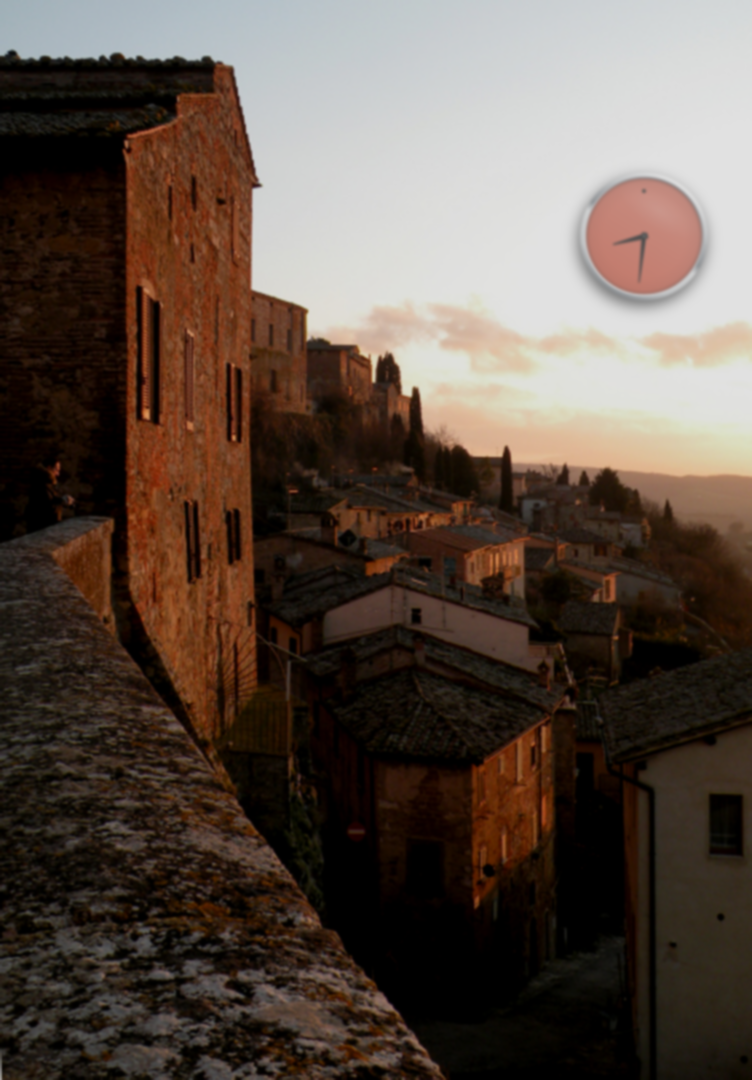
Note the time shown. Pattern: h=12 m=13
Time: h=8 m=31
